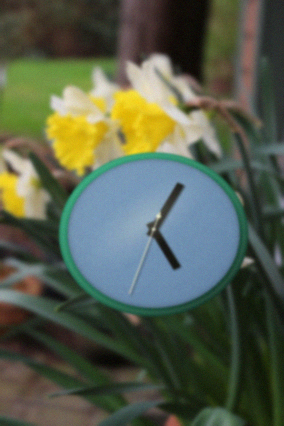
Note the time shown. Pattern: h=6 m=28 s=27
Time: h=5 m=4 s=33
